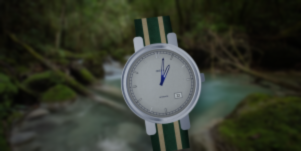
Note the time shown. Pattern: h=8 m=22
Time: h=1 m=2
